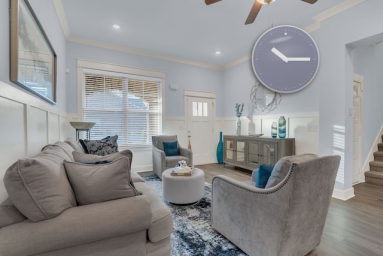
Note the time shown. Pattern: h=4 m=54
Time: h=10 m=15
